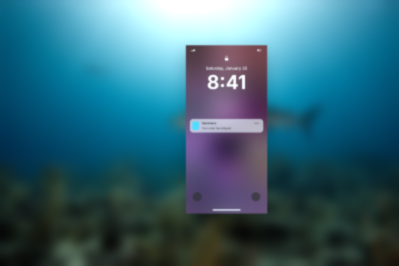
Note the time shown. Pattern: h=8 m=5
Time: h=8 m=41
